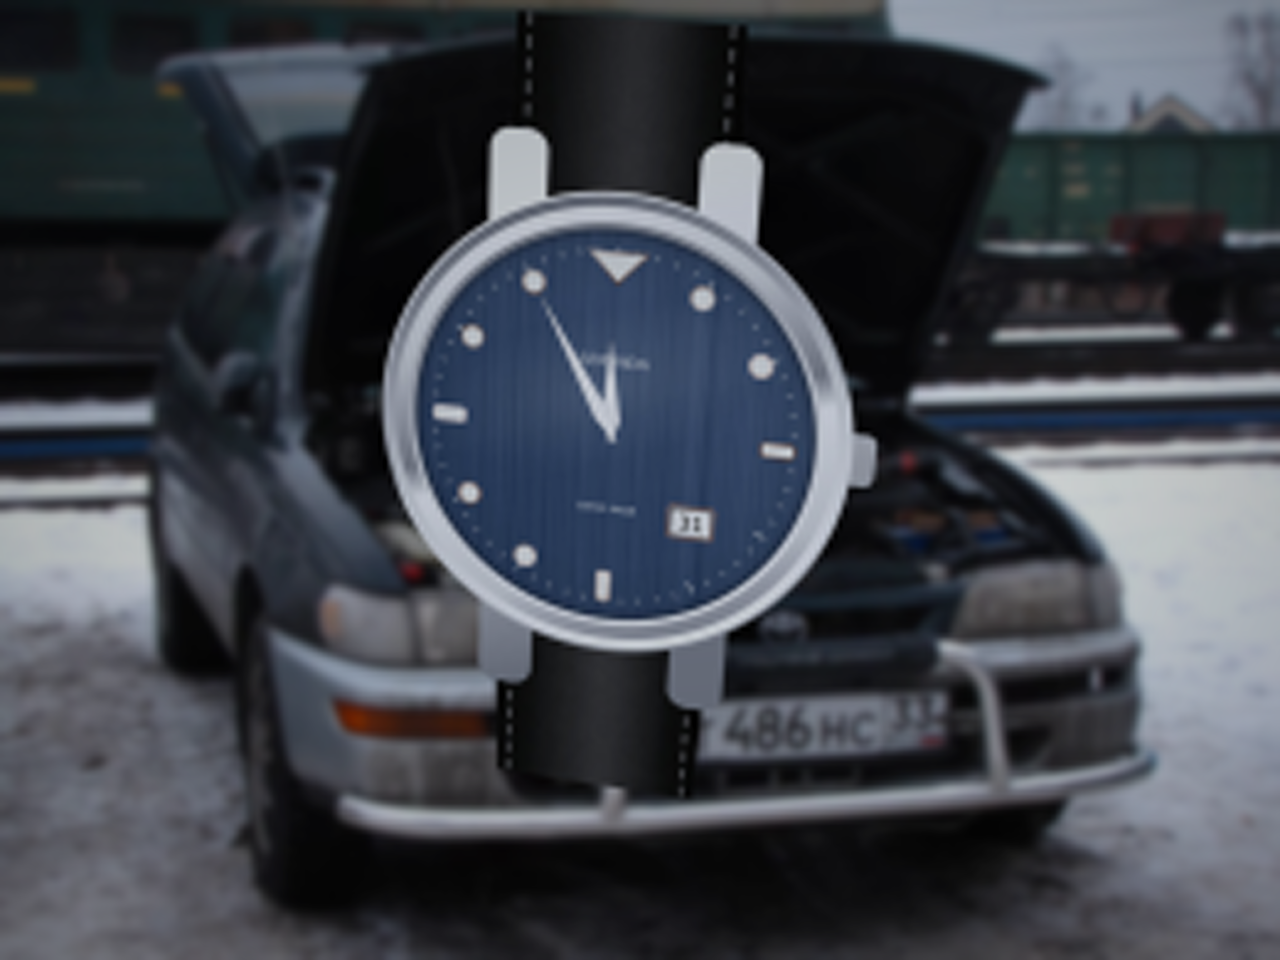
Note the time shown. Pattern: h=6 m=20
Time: h=11 m=55
